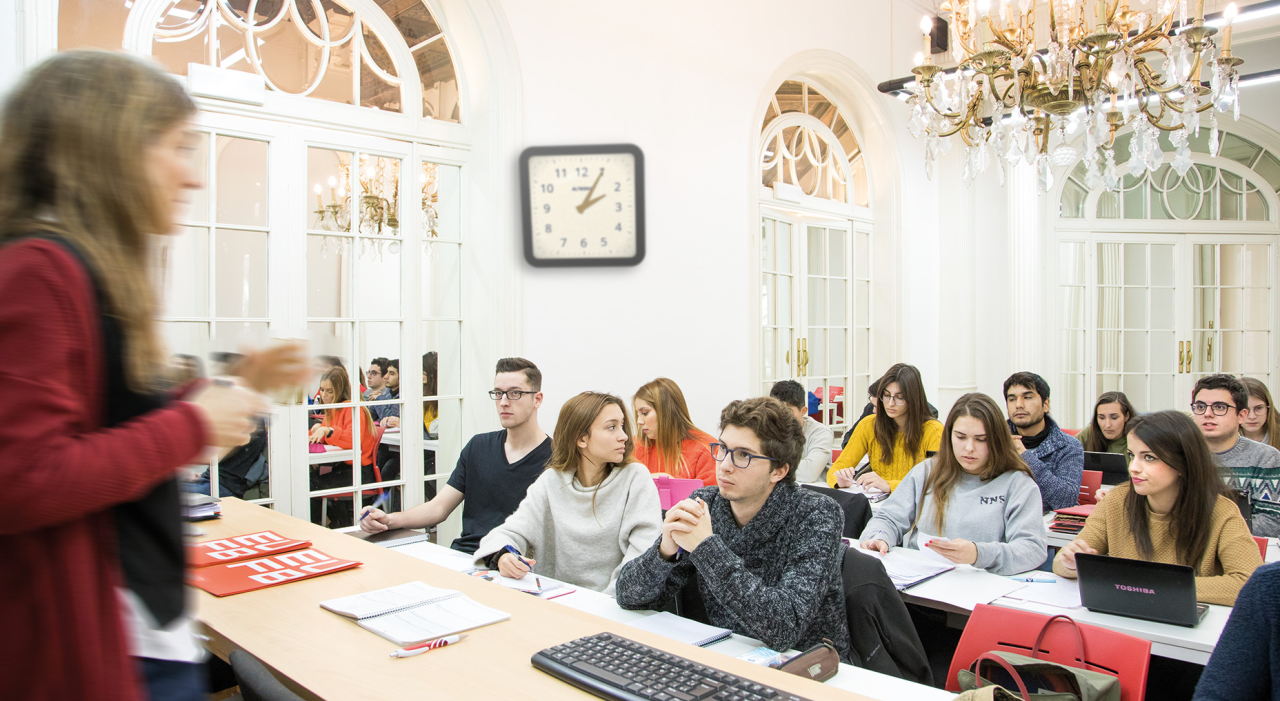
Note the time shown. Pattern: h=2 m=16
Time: h=2 m=5
